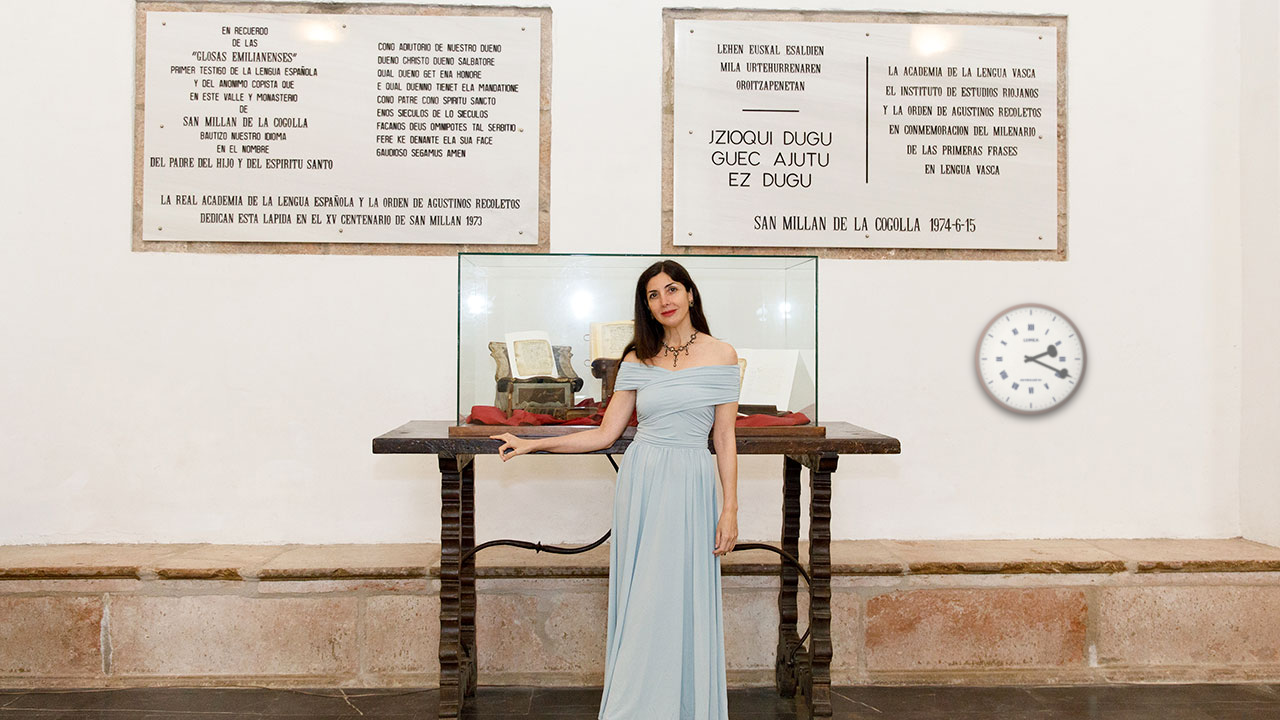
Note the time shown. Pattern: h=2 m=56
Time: h=2 m=19
